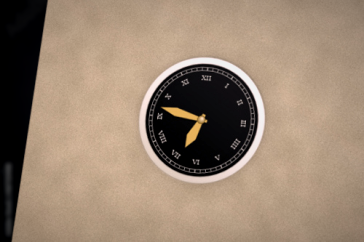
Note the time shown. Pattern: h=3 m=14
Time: h=6 m=47
